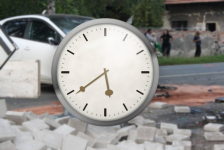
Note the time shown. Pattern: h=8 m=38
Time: h=5 m=39
